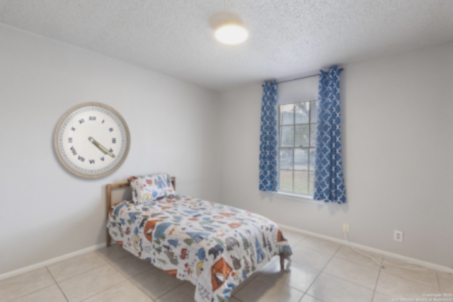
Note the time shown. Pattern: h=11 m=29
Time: h=4 m=21
